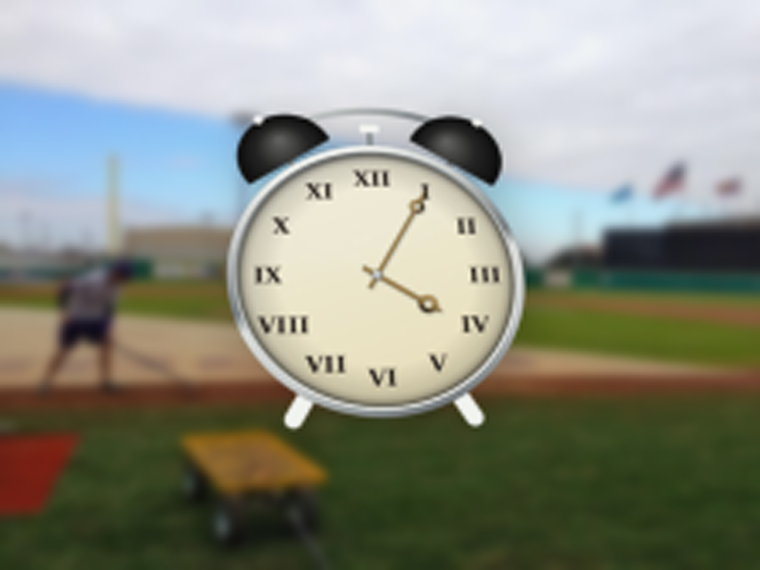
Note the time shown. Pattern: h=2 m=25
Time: h=4 m=5
